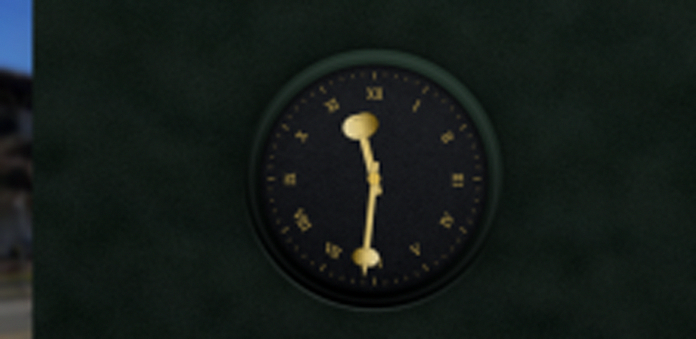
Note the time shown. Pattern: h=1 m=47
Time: h=11 m=31
